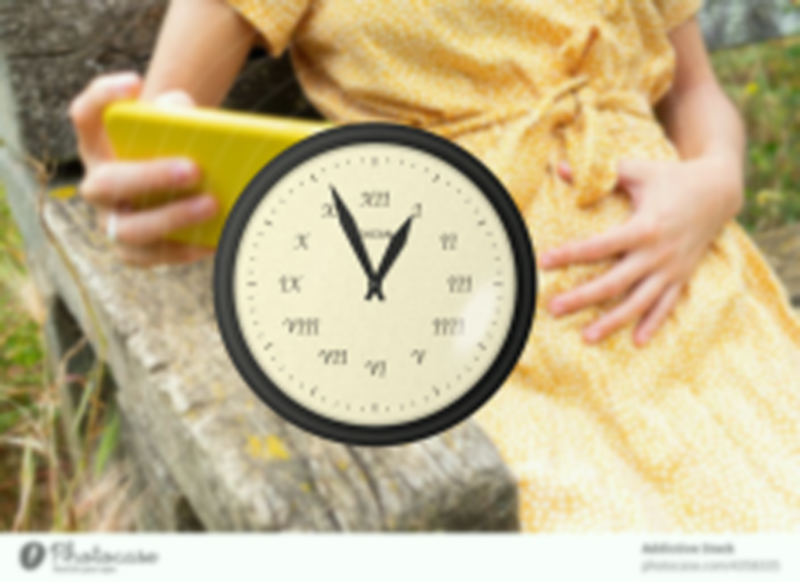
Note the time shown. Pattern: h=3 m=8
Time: h=12 m=56
